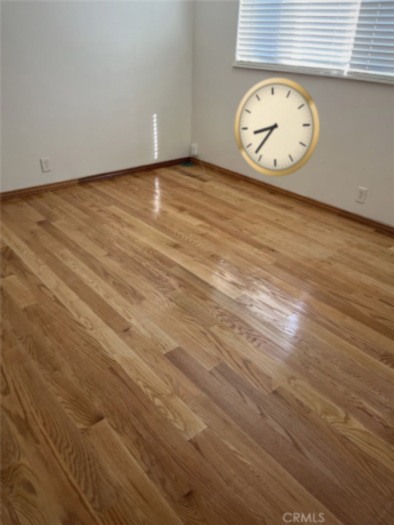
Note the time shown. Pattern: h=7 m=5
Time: h=8 m=37
